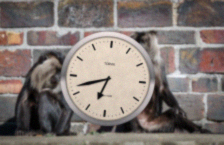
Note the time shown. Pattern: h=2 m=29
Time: h=6 m=42
